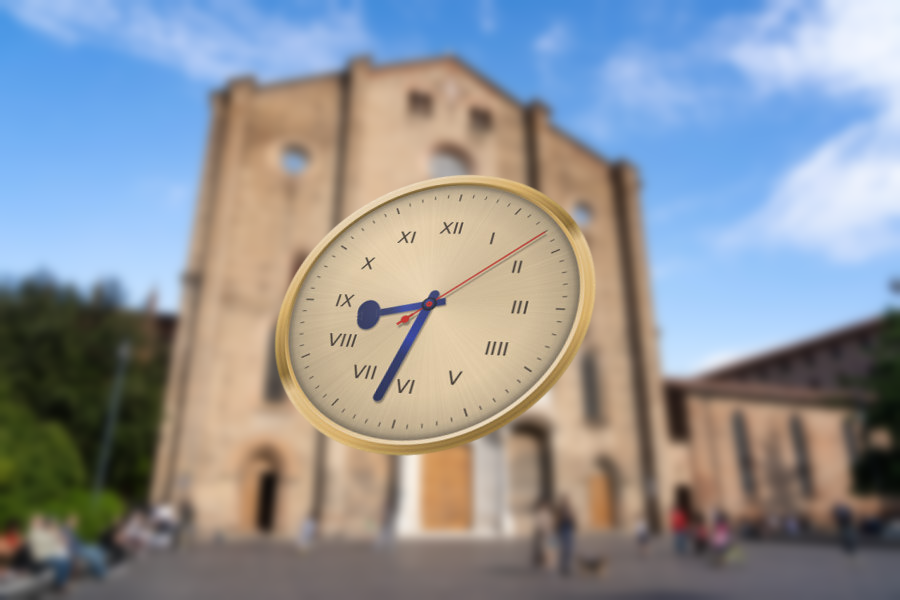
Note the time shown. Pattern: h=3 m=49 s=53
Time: h=8 m=32 s=8
